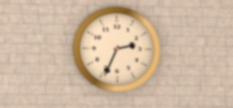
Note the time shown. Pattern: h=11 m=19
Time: h=2 m=34
